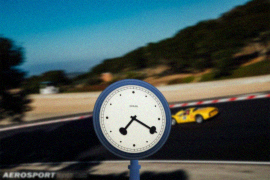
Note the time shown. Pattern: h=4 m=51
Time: h=7 m=20
